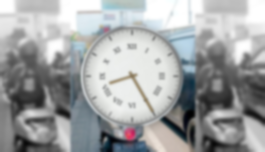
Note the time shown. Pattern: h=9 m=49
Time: h=8 m=25
